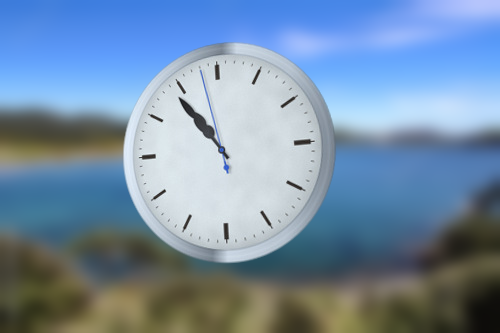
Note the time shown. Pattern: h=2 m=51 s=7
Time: h=10 m=53 s=58
